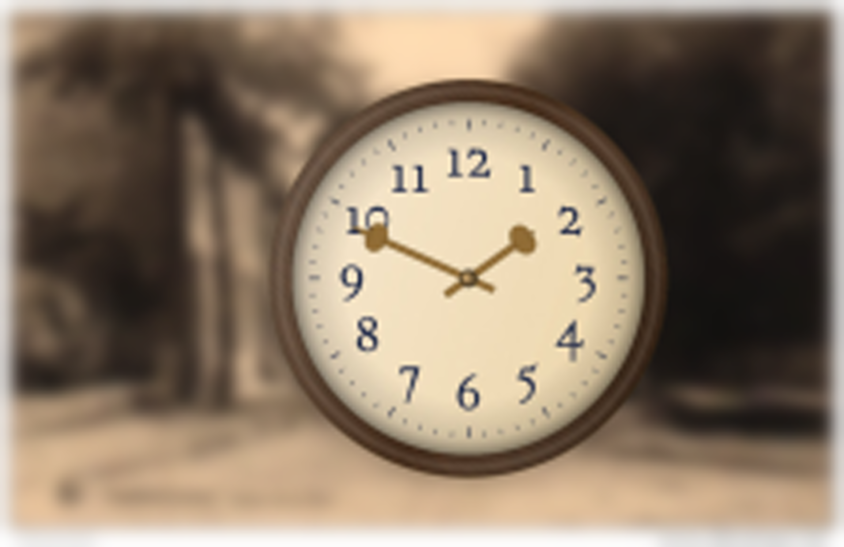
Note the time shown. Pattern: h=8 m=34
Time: h=1 m=49
